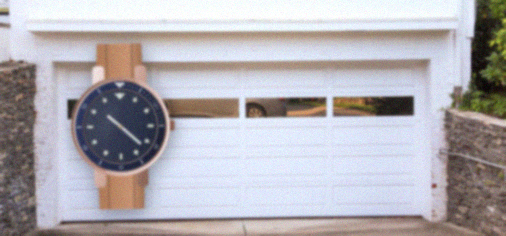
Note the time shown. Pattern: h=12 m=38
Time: h=10 m=22
